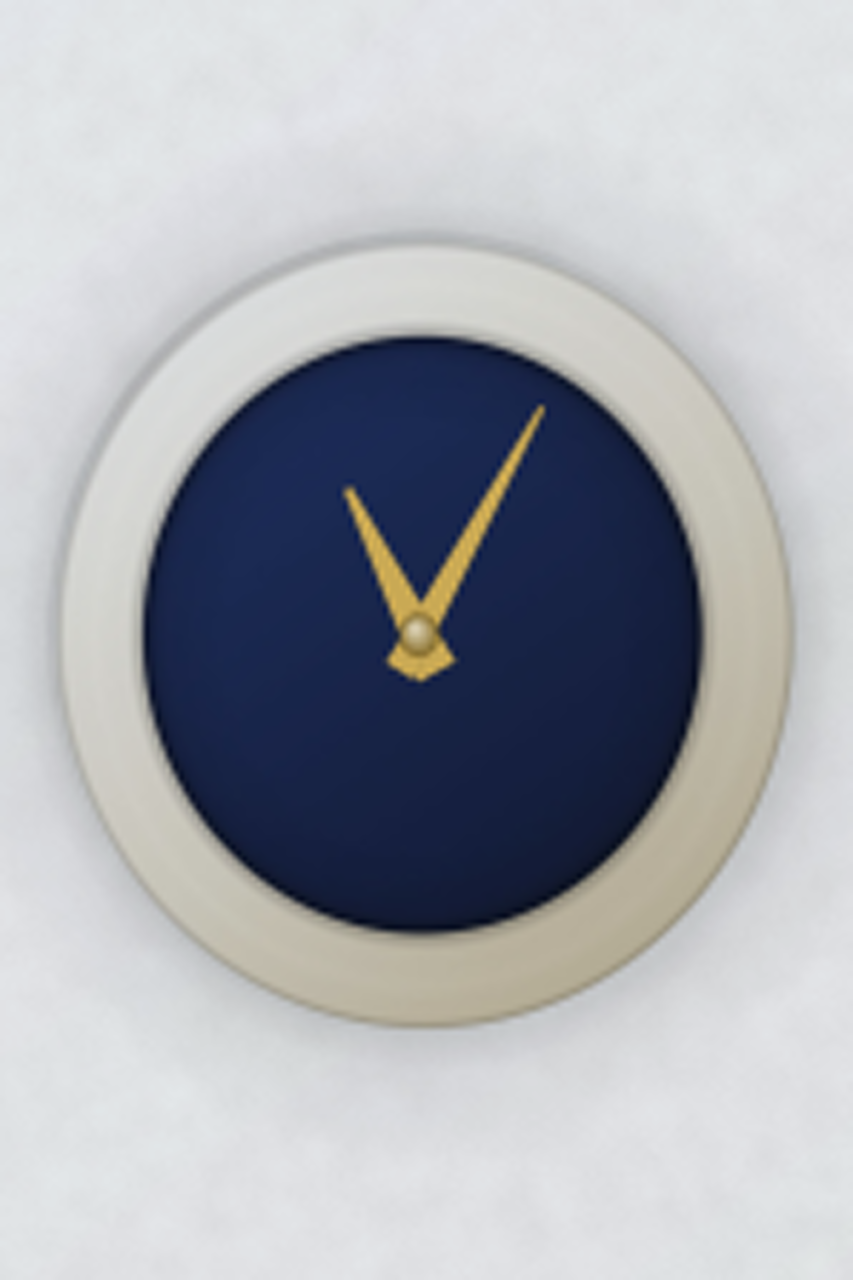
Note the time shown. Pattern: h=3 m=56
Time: h=11 m=5
